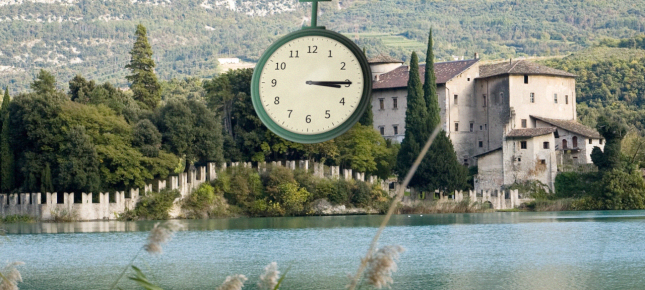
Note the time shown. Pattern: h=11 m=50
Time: h=3 m=15
